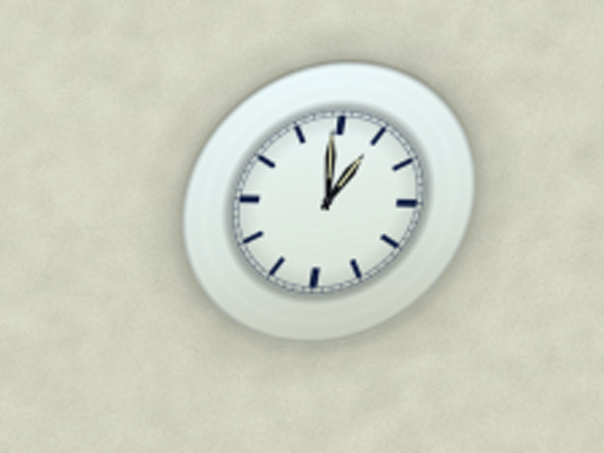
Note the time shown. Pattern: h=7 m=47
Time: h=12 m=59
